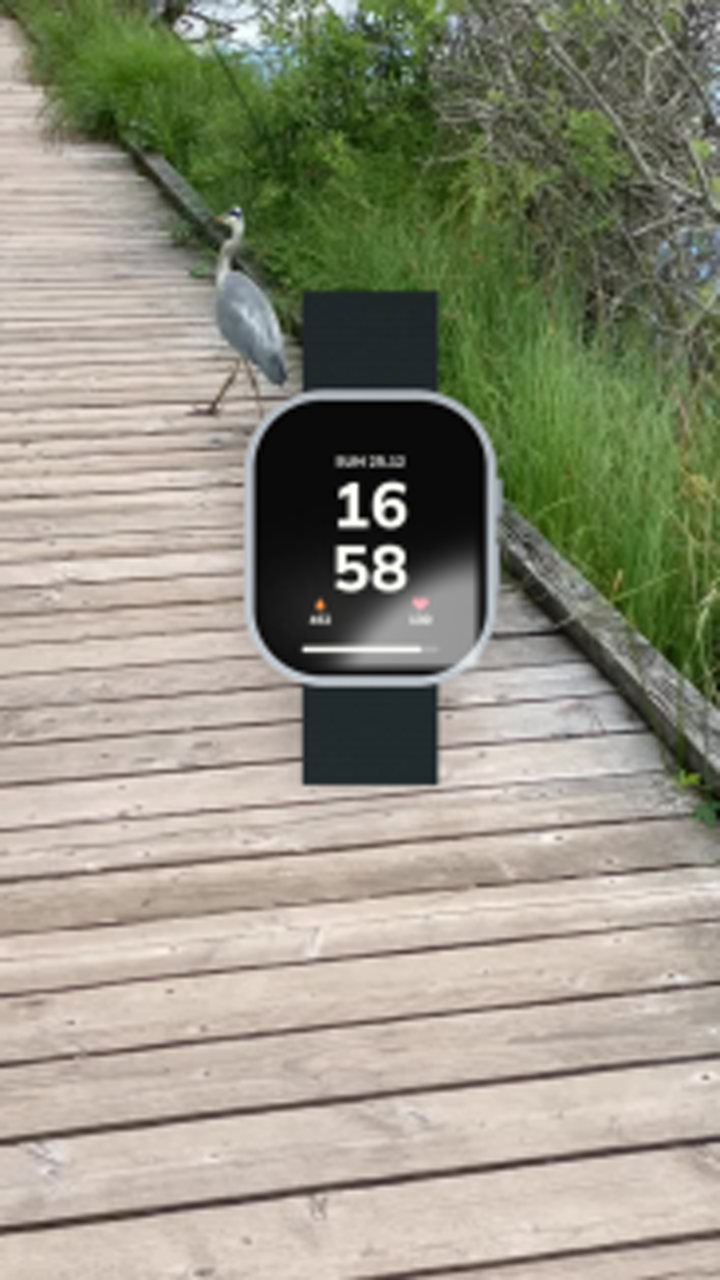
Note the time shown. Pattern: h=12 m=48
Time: h=16 m=58
